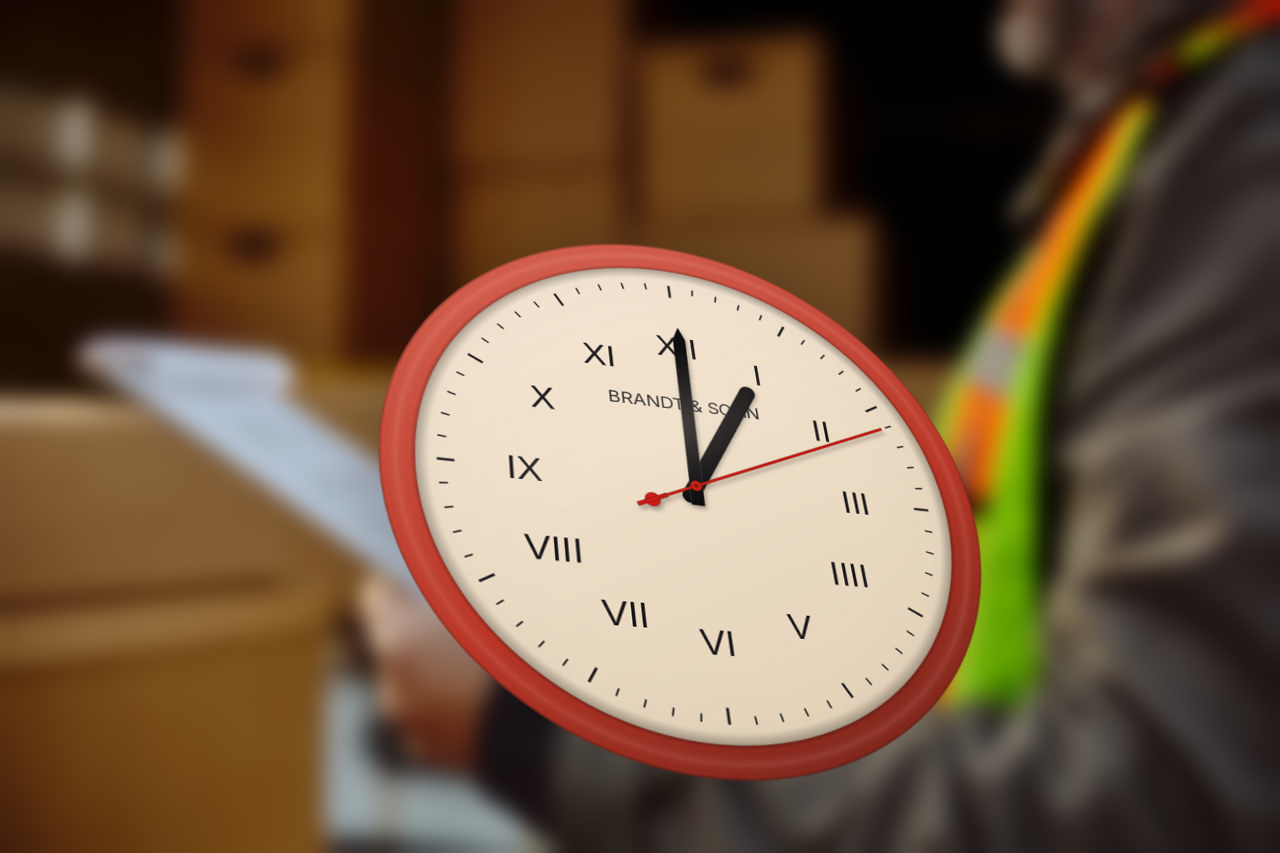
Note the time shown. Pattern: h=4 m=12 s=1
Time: h=1 m=0 s=11
